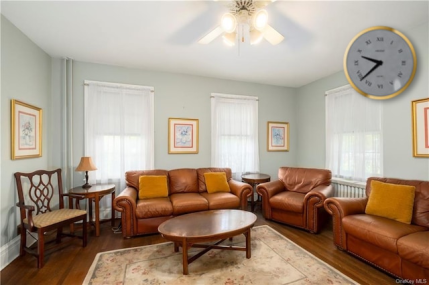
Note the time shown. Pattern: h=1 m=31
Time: h=9 m=38
